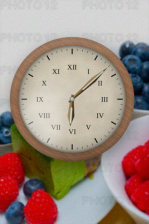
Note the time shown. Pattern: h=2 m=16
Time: h=6 m=8
